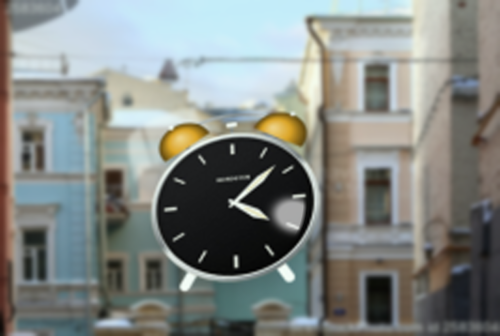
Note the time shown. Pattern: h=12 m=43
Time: h=4 m=8
